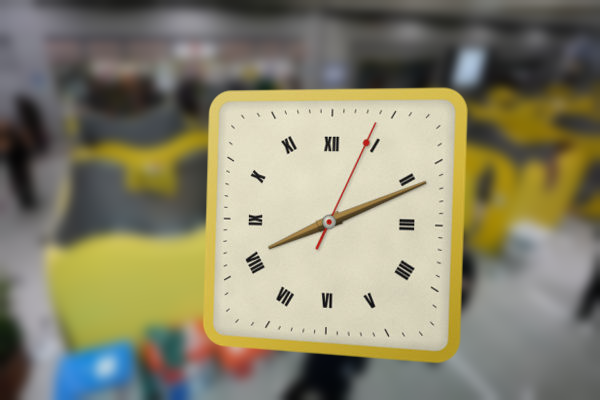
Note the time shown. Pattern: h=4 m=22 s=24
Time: h=8 m=11 s=4
